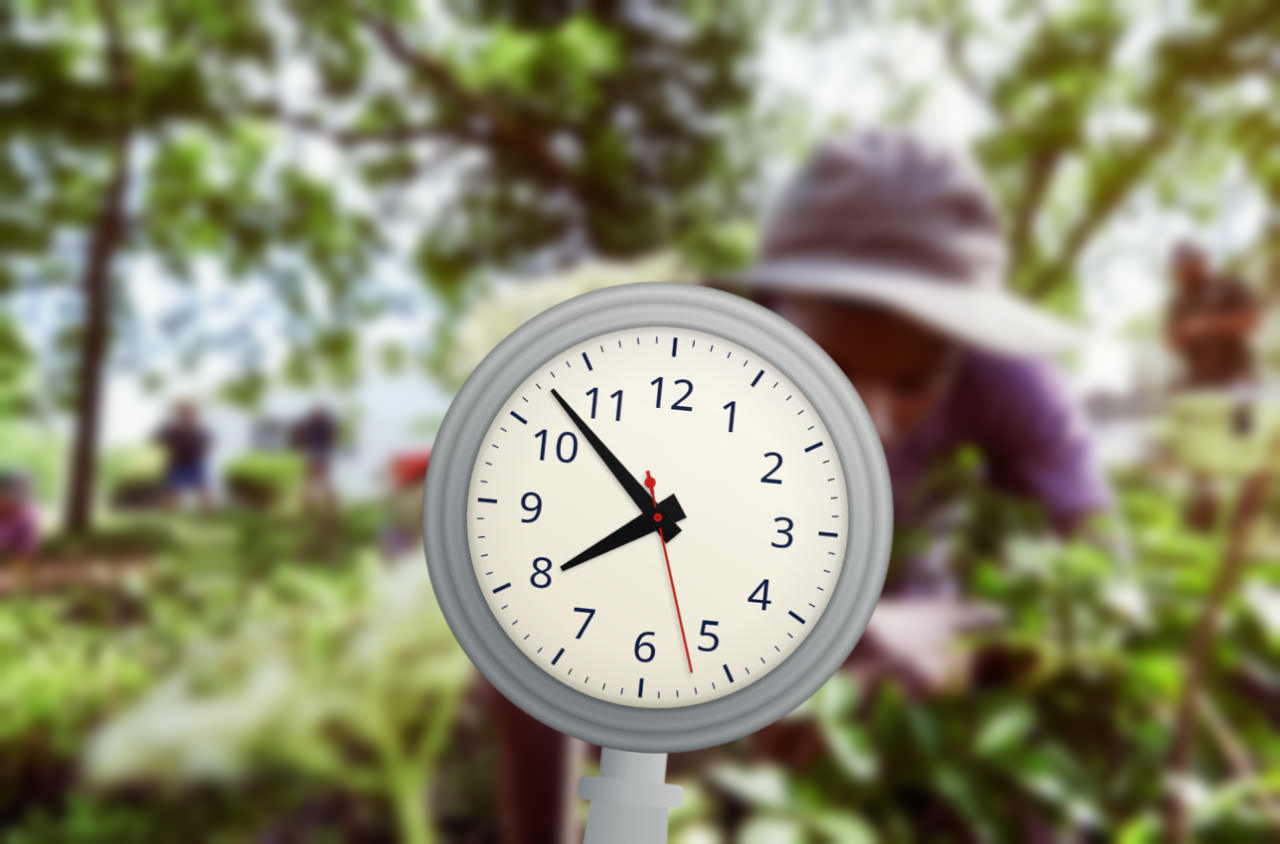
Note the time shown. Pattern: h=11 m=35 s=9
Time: h=7 m=52 s=27
